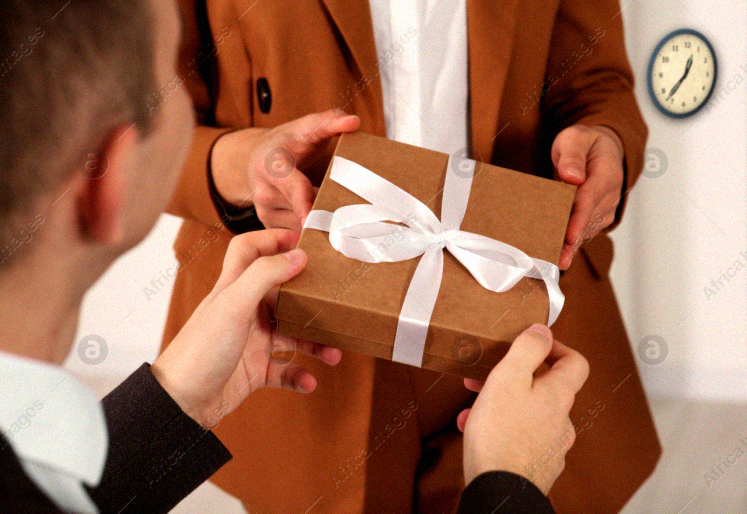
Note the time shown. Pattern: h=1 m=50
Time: h=12 m=37
